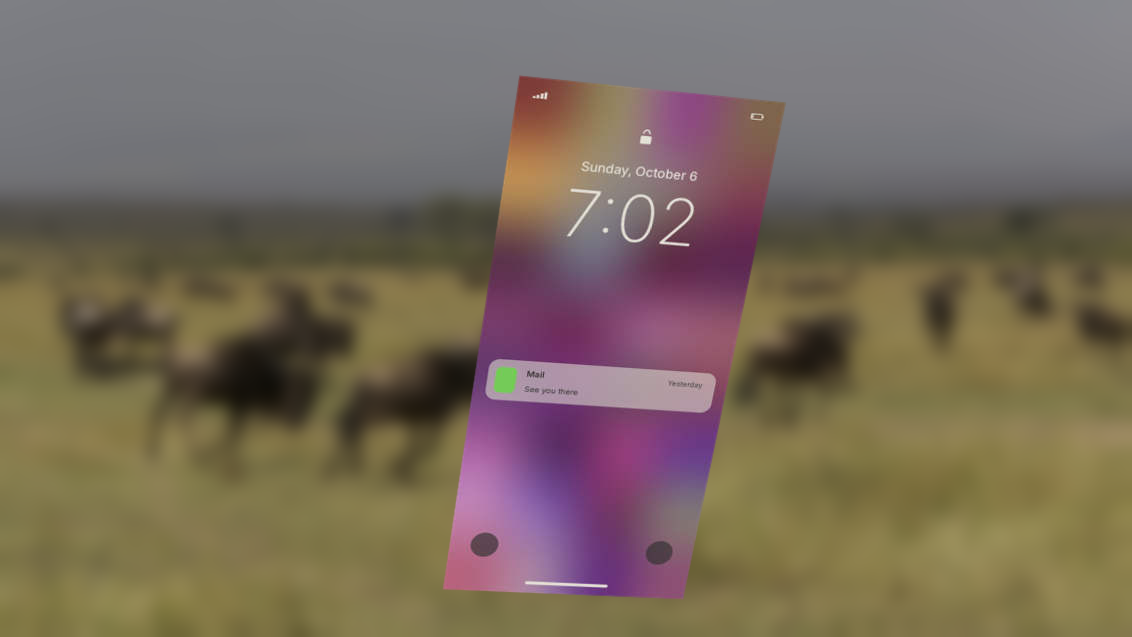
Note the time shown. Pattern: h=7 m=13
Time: h=7 m=2
